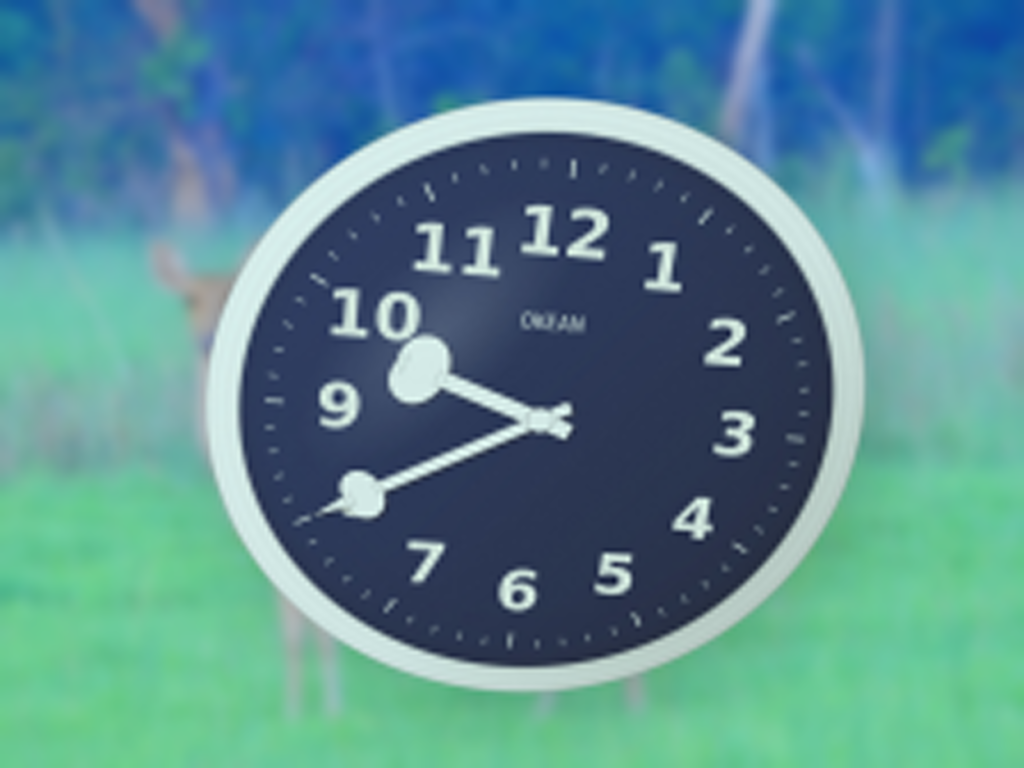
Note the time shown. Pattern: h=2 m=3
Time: h=9 m=40
